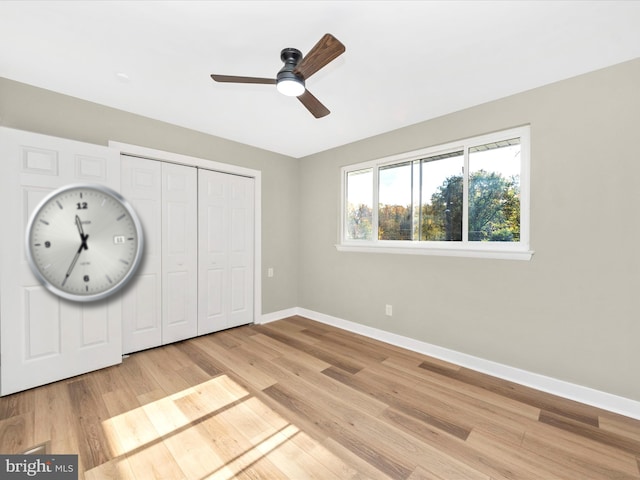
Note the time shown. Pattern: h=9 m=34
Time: h=11 m=35
